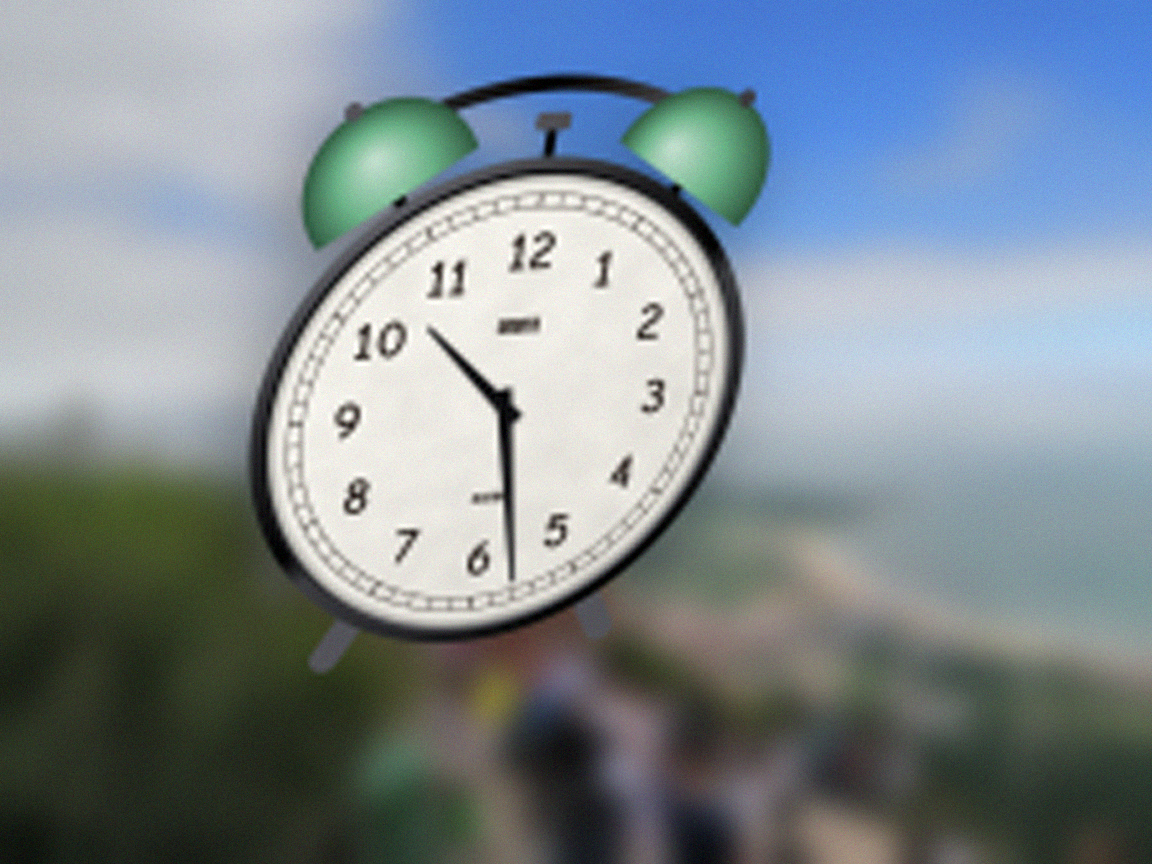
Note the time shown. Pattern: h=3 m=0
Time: h=10 m=28
